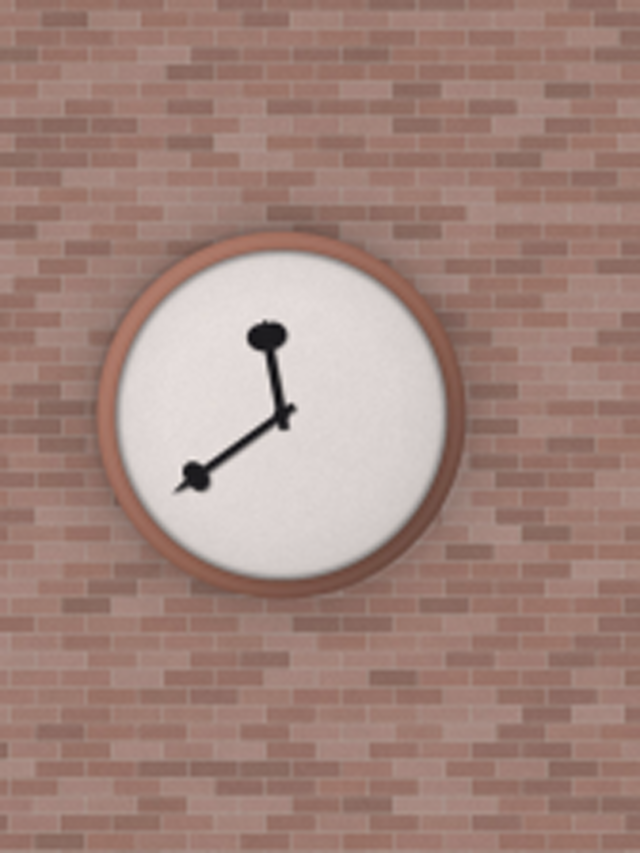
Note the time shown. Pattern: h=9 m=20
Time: h=11 m=39
